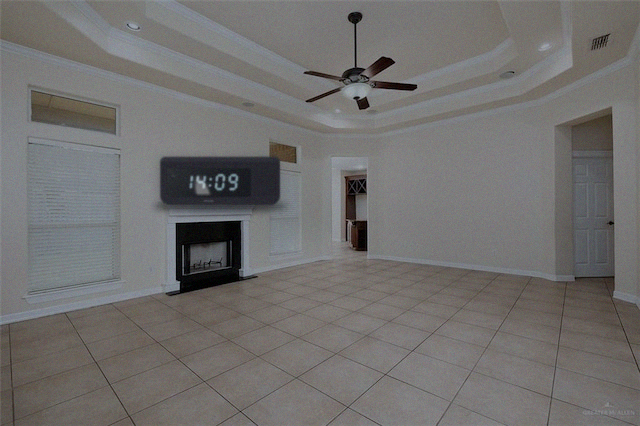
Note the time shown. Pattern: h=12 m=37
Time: h=14 m=9
